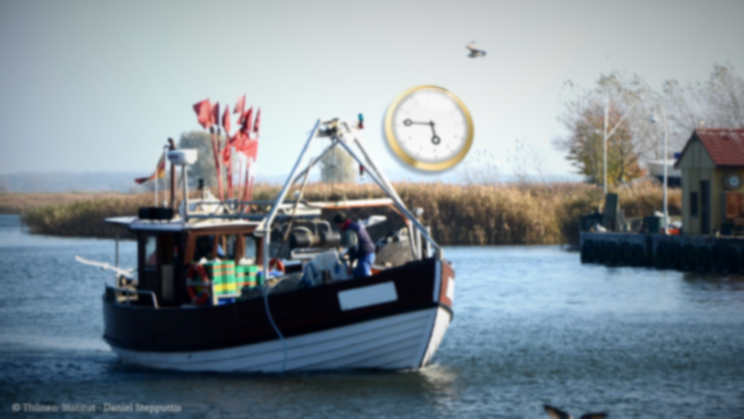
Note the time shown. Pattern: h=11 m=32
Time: h=5 m=46
